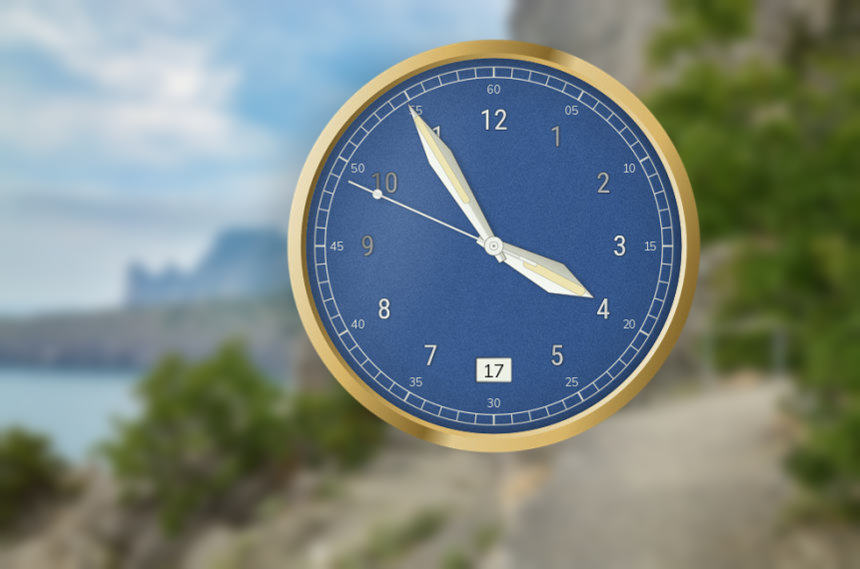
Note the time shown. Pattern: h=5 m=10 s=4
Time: h=3 m=54 s=49
